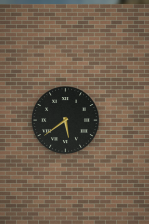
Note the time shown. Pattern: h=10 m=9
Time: h=5 m=39
